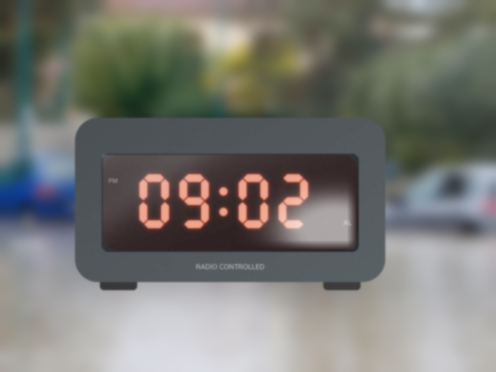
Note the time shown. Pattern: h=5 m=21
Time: h=9 m=2
